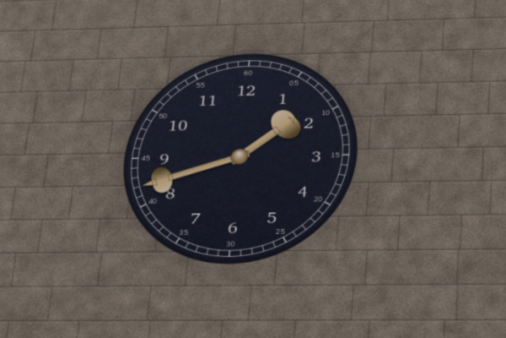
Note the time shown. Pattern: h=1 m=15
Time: h=1 m=42
